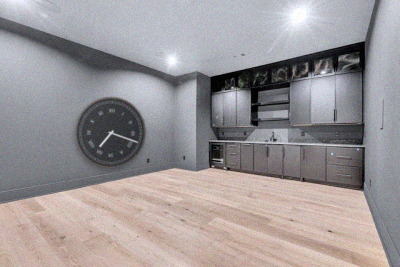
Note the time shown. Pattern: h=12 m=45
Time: h=7 m=18
